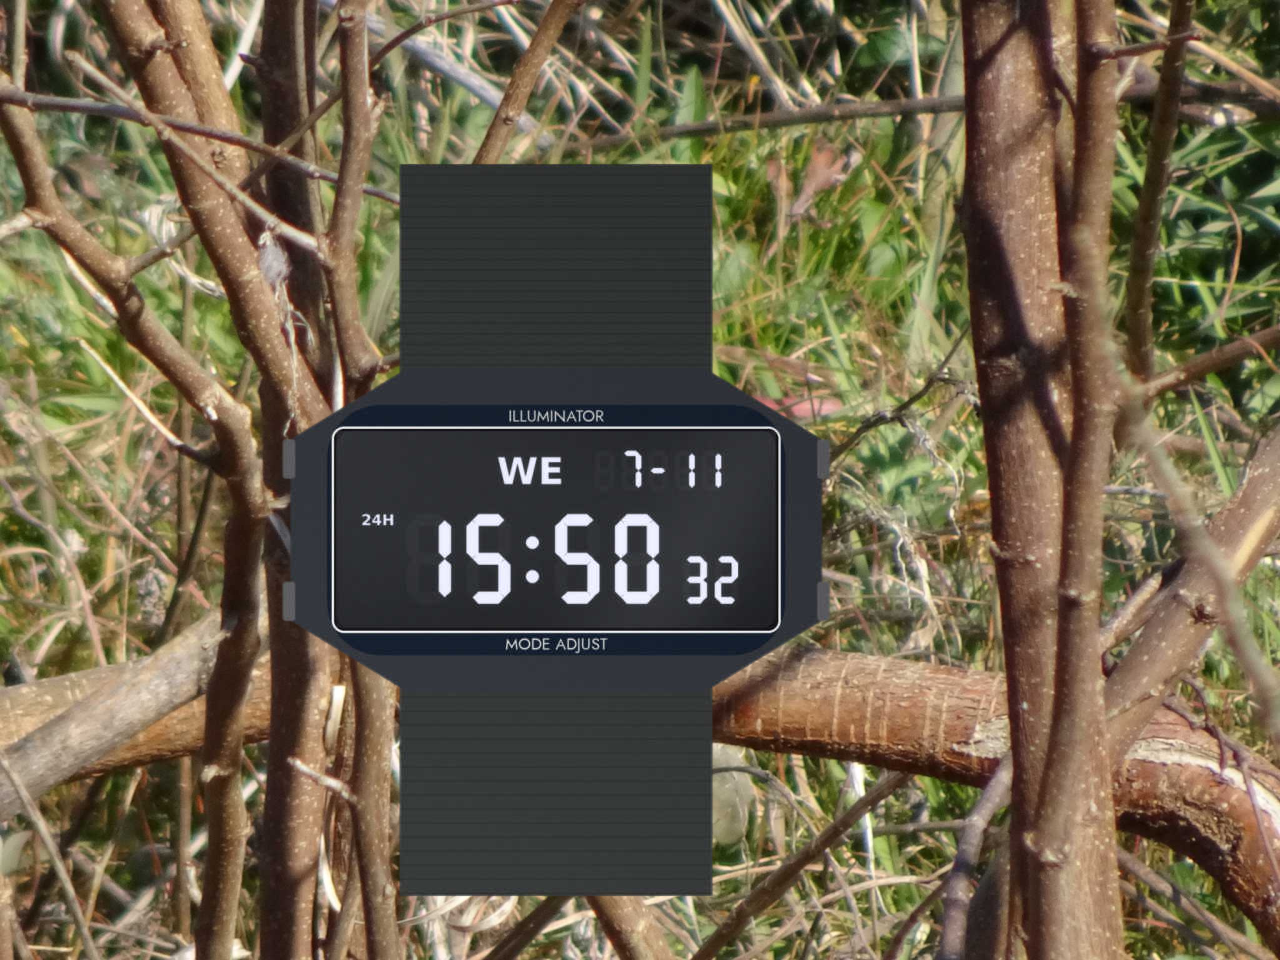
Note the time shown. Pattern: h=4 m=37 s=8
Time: h=15 m=50 s=32
